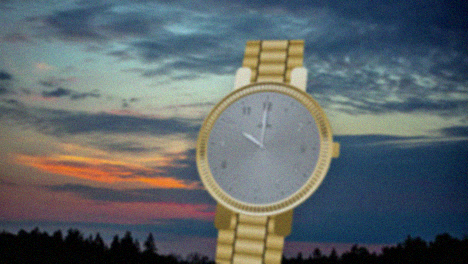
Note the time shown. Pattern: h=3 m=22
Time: h=10 m=0
